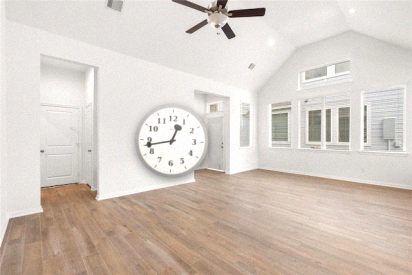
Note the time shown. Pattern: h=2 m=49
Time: h=12 m=43
